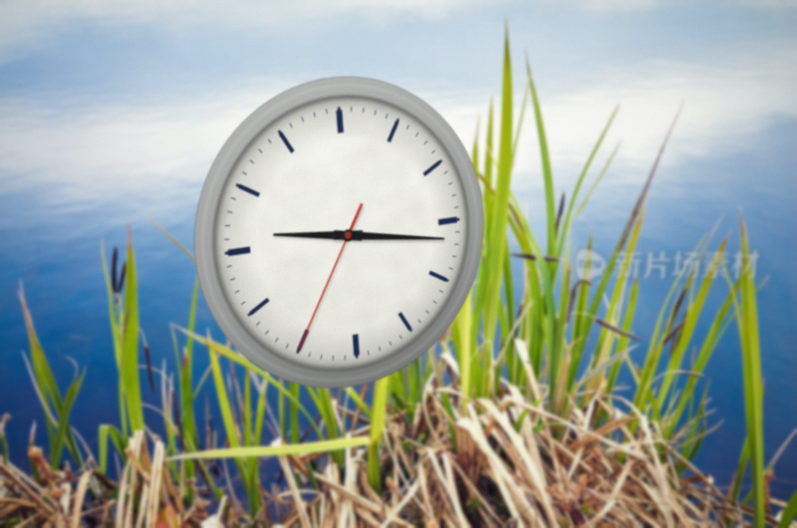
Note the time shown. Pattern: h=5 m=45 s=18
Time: h=9 m=16 s=35
